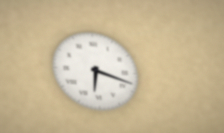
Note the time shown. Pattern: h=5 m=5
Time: h=6 m=18
